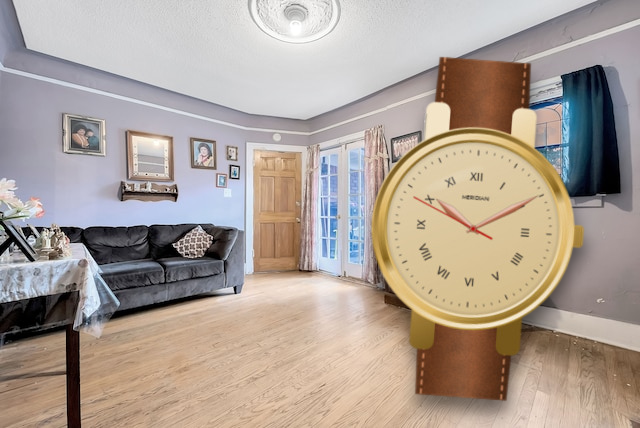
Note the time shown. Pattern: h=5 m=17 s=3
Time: h=10 m=9 s=49
